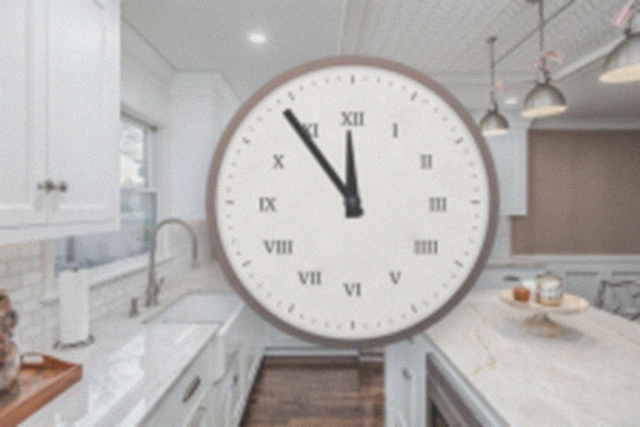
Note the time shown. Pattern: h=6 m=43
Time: h=11 m=54
